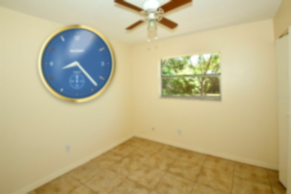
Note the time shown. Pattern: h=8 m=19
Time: h=8 m=23
